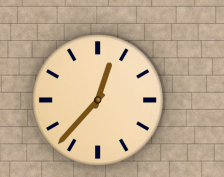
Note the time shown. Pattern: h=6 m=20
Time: h=12 m=37
